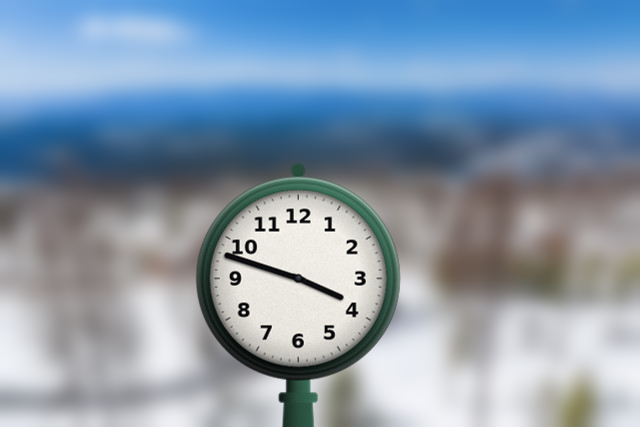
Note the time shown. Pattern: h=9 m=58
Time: h=3 m=48
